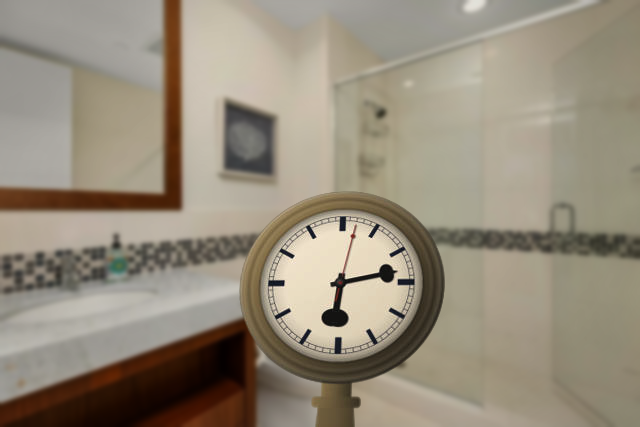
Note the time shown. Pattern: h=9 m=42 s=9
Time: h=6 m=13 s=2
